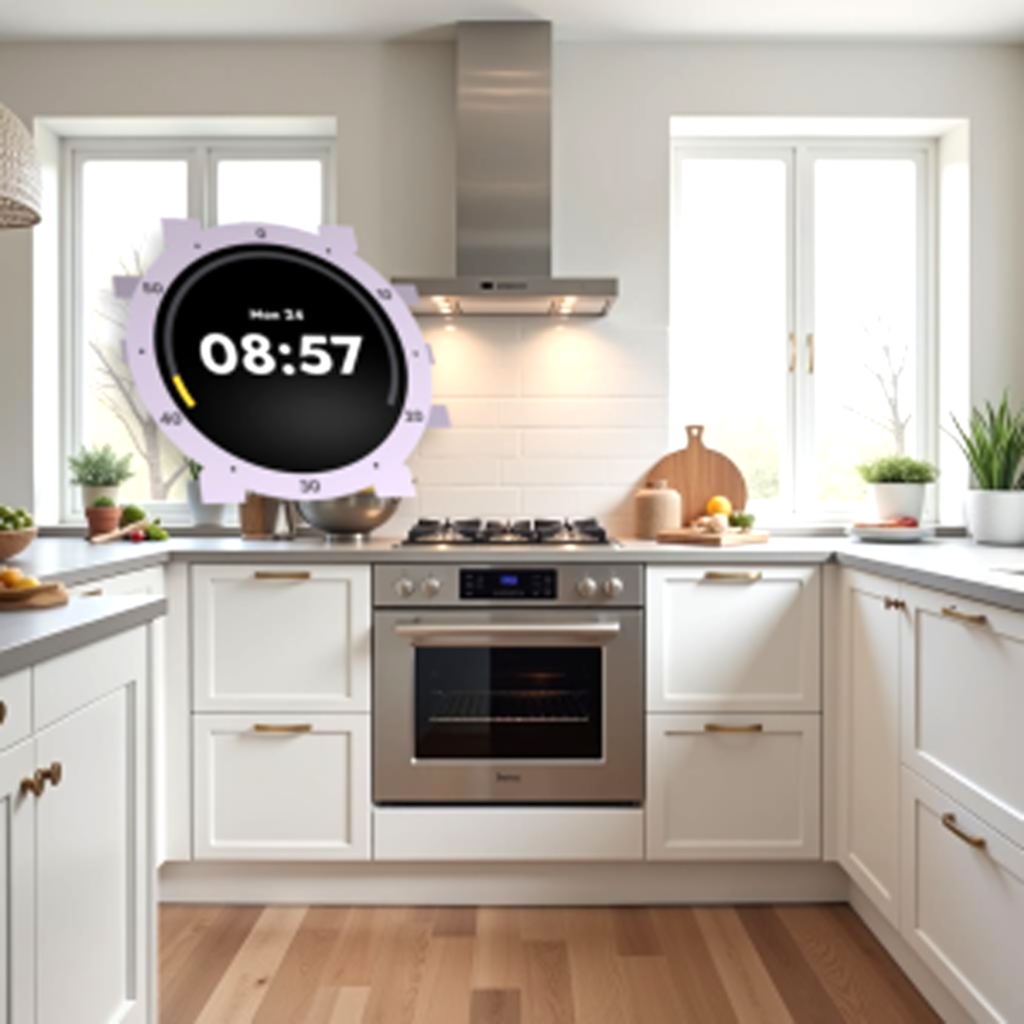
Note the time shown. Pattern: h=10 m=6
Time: h=8 m=57
